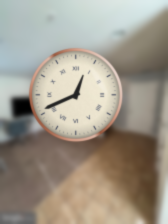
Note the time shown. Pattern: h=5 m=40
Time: h=12 m=41
